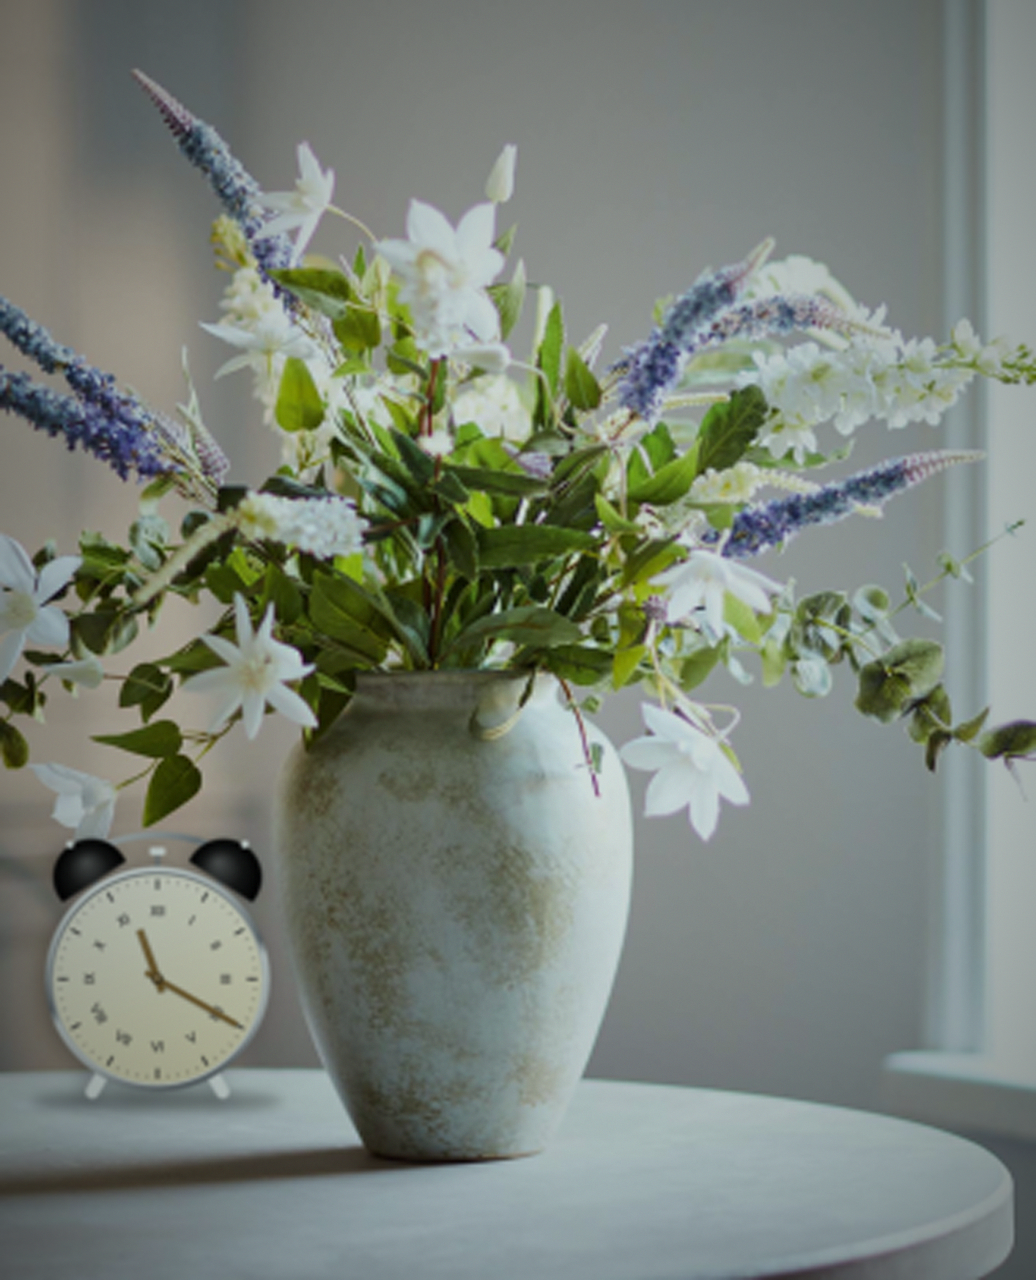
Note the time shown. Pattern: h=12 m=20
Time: h=11 m=20
